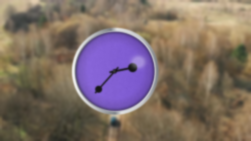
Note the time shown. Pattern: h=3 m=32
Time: h=2 m=37
